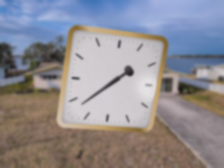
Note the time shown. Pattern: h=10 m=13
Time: h=1 m=38
